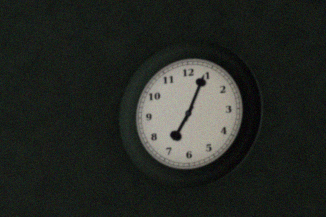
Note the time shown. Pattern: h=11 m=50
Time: h=7 m=4
